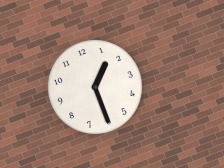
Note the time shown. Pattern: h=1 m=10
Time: h=1 m=30
